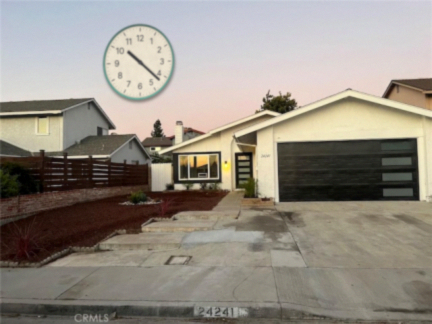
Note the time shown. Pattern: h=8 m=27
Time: h=10 m=22
